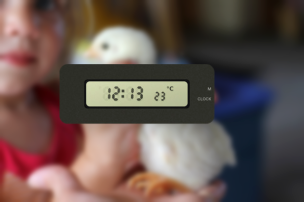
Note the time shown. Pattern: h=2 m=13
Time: h=12 m=13
